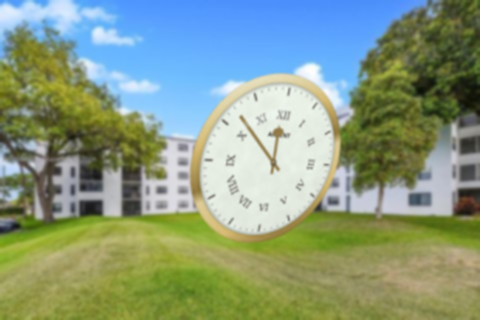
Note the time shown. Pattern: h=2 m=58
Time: h=11 m=52
